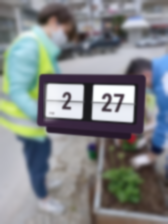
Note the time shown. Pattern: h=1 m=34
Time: h=2 m=27
